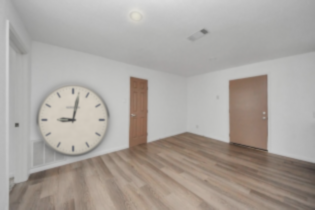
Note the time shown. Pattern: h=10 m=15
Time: h=9 m=2
